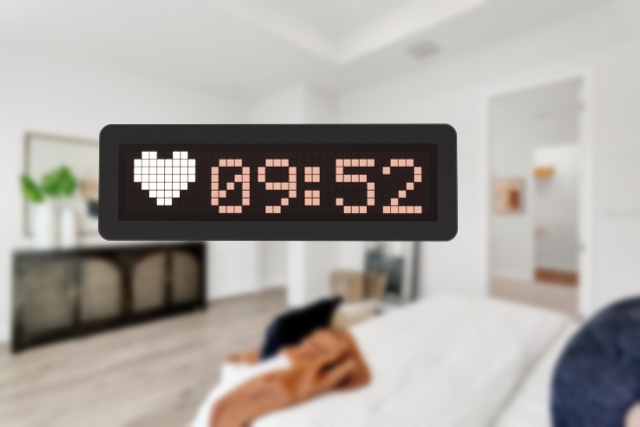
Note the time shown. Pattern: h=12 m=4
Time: h=9 m=52
